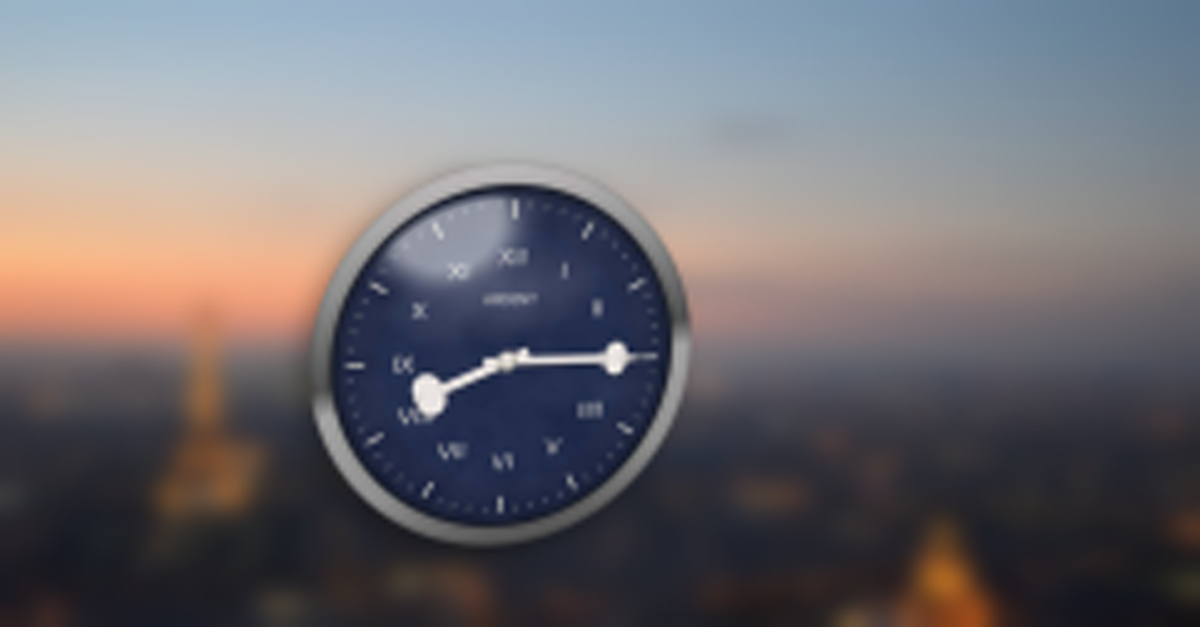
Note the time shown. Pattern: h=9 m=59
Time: h=8 m=15
